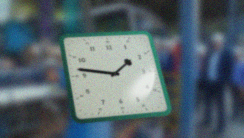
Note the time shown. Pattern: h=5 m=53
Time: h=1 m=47
